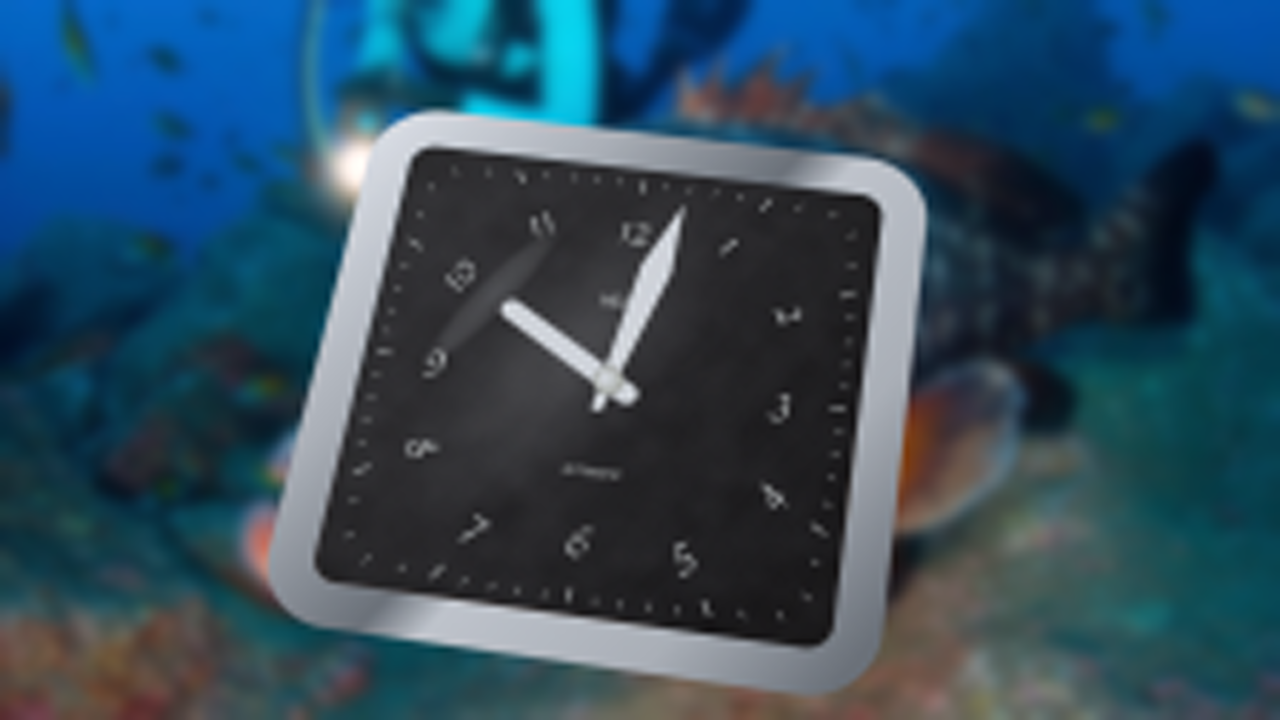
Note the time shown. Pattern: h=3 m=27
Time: h=10 m=2
